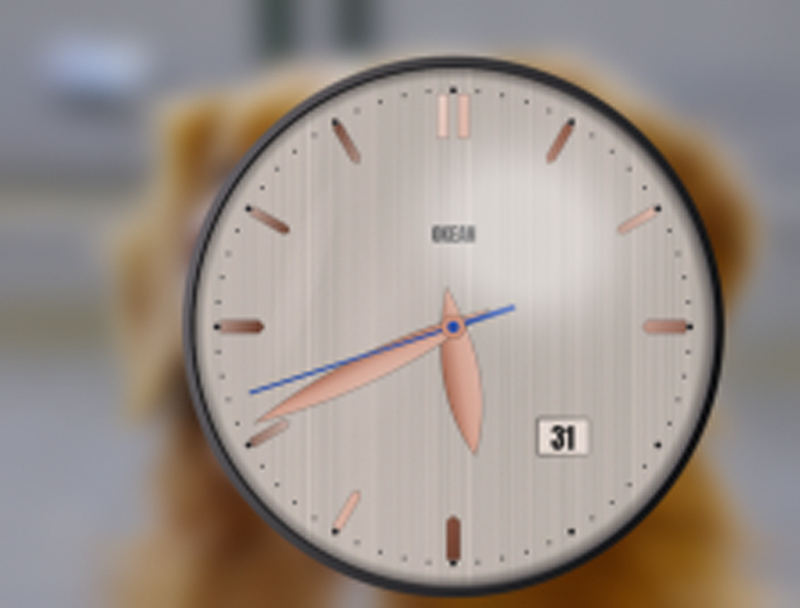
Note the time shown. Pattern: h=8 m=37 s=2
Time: h=5 m=40 s=42
